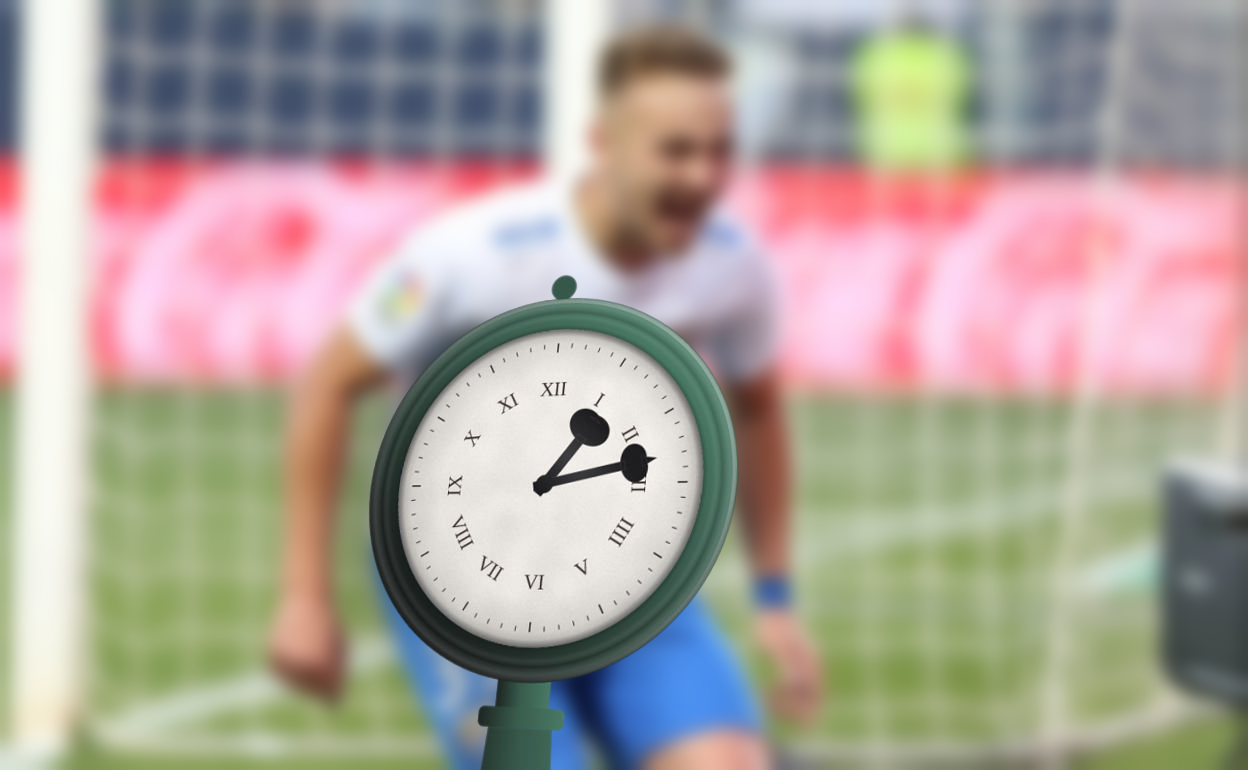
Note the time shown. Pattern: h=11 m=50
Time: h=1 m=13
